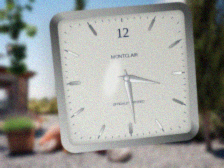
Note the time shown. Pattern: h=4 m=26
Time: h=3 m=29
